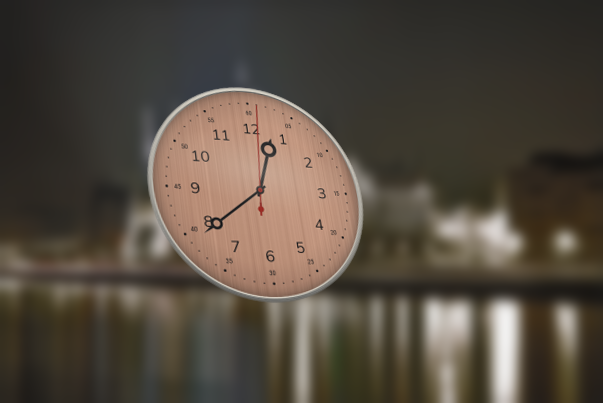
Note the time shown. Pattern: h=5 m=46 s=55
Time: h=12 m=39 s=1
